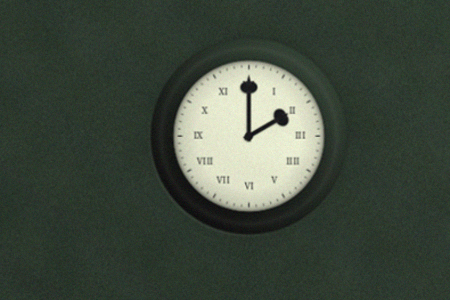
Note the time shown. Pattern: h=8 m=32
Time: h=2 m=0
